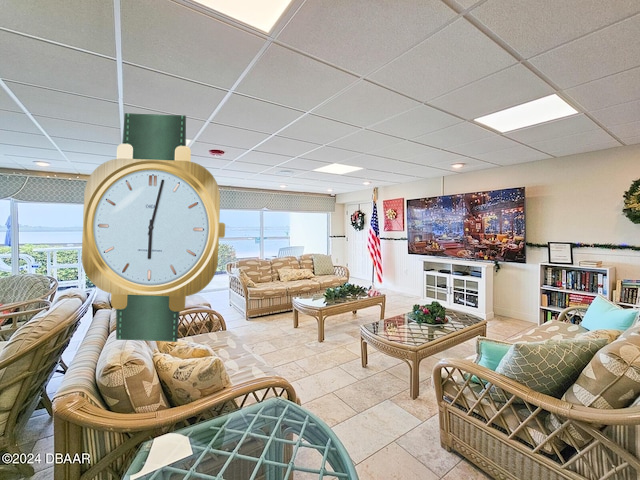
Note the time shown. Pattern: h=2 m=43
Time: h=6 m=2
